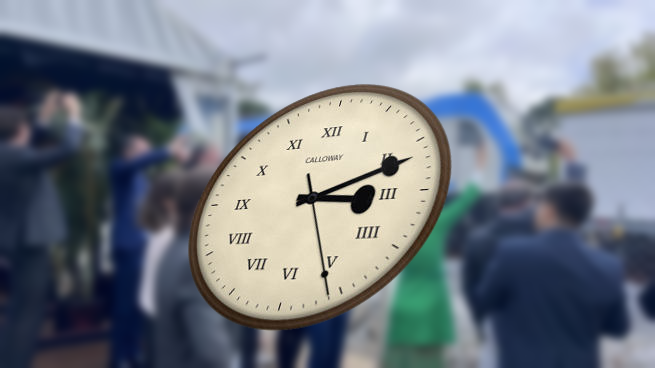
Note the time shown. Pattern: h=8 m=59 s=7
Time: h=3 m=11 s=26
